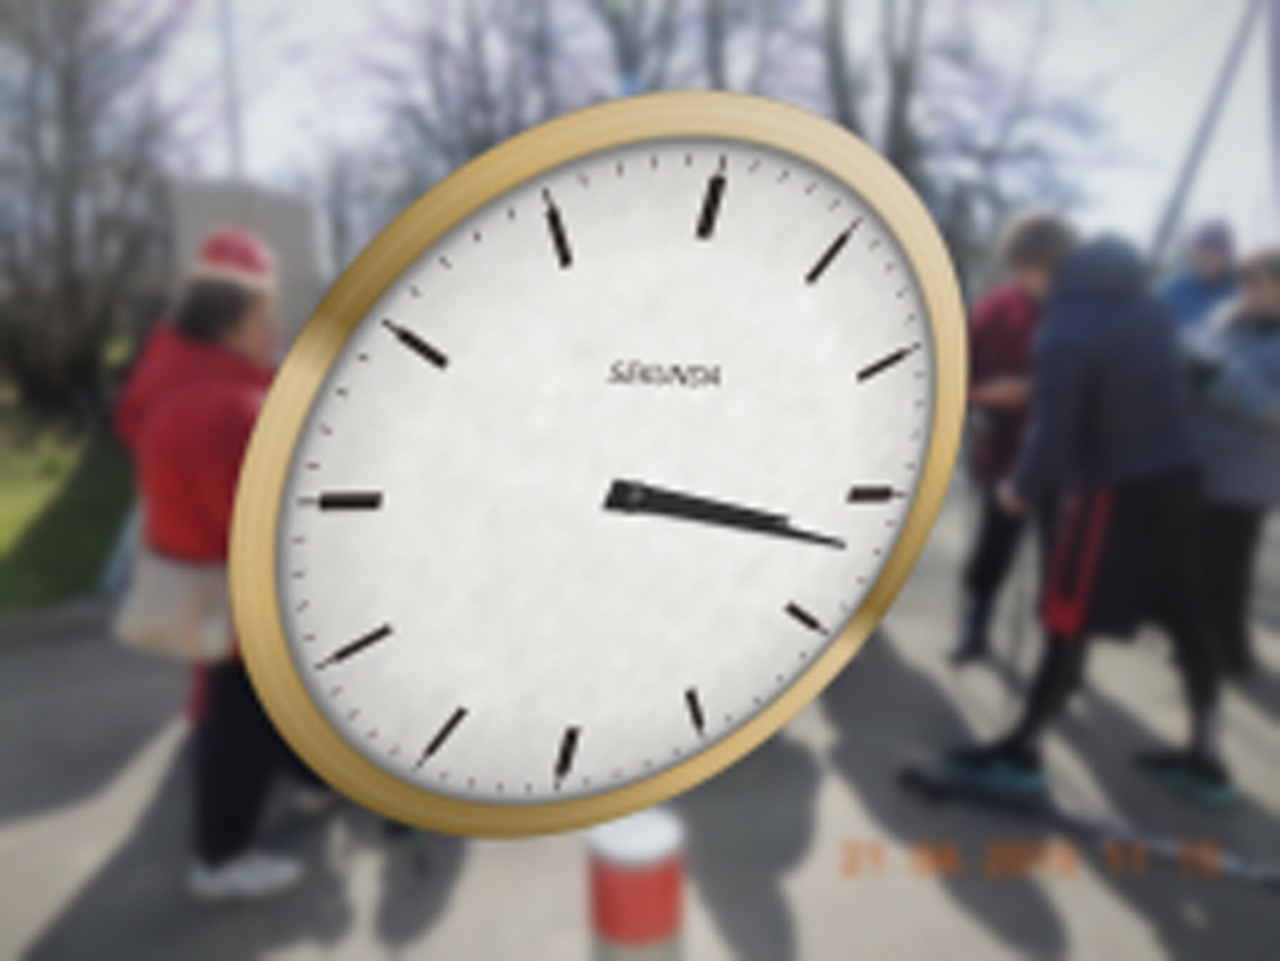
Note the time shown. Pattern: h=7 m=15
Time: h=3 m=17
